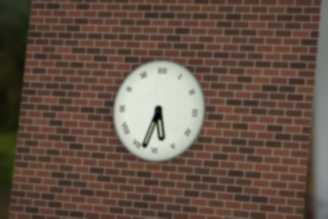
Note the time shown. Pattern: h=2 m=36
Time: h=5 m=33
